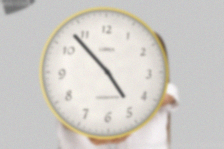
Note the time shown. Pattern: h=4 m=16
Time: h=4 m=53
